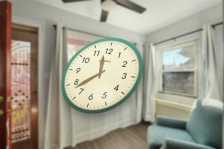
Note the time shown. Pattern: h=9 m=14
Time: h=11 m=38
